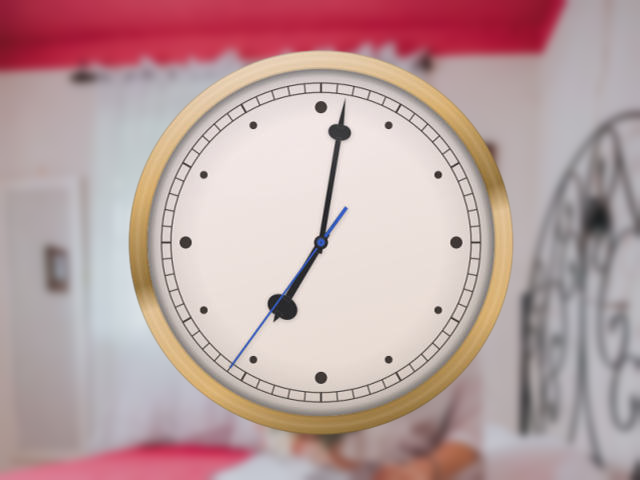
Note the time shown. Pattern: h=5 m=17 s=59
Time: h=7 m=1 s=36
